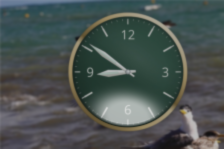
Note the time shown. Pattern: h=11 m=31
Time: h=8 m=51
